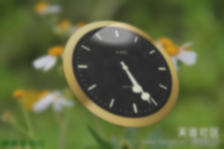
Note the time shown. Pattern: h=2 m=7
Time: h=5 m=26
